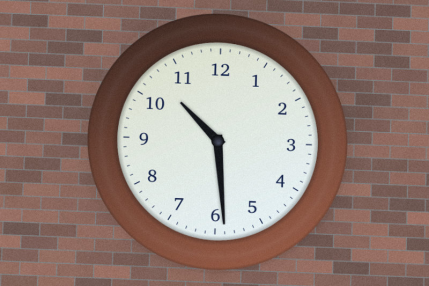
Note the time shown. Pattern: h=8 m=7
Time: h=10 m=29
